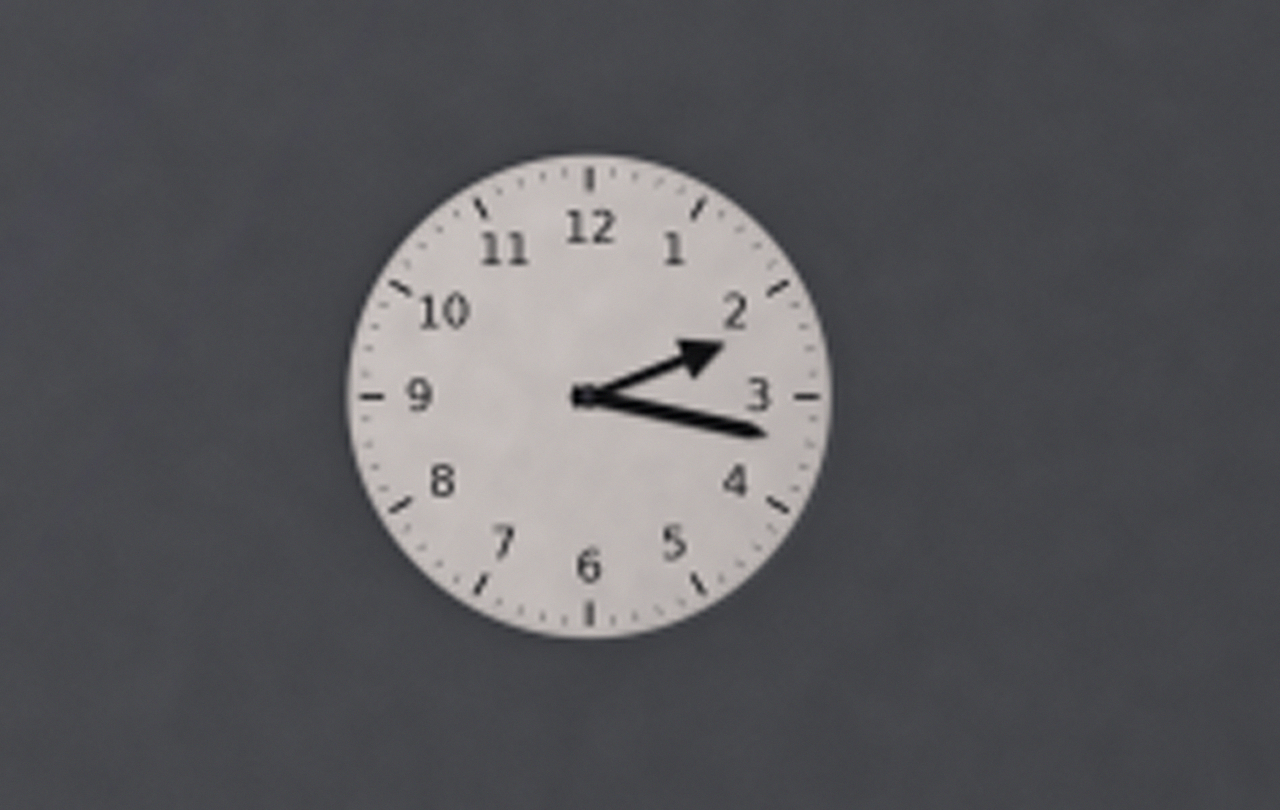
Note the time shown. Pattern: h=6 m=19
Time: h=2 m=17
